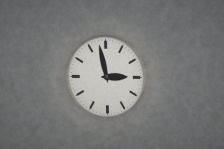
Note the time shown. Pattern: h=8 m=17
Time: h=2 m=58
